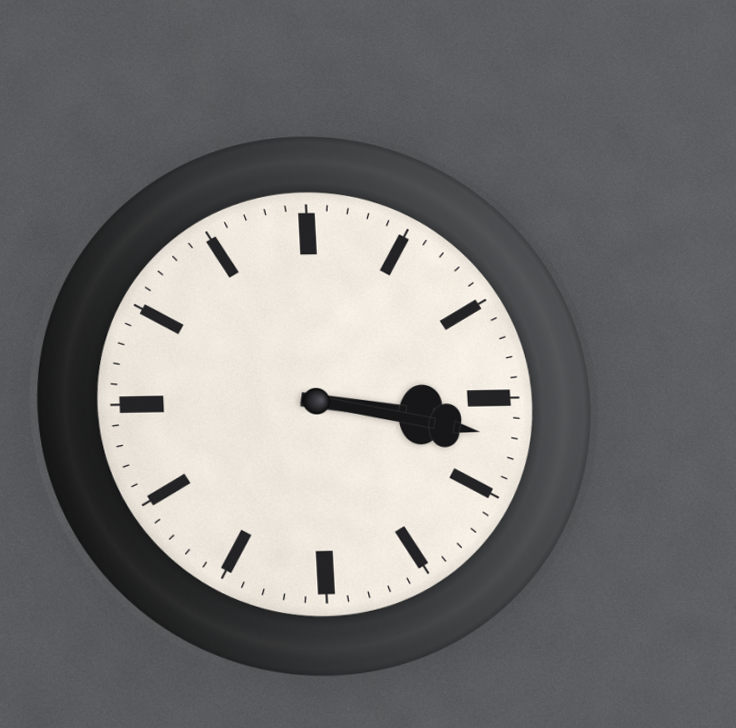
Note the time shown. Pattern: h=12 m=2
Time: h=3 m=17
